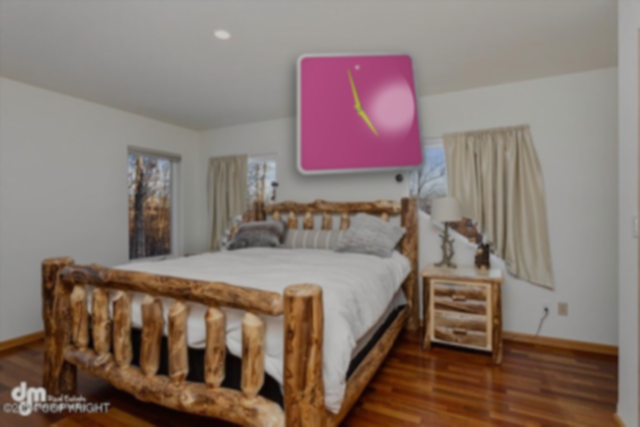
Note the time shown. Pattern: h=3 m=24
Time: h=4 m=58
